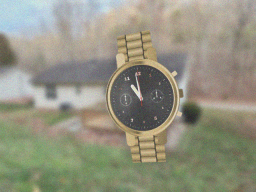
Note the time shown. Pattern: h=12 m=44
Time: h=10 m=59
